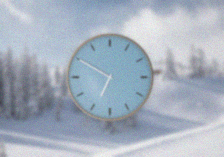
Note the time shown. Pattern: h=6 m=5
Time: h=6 m=50
